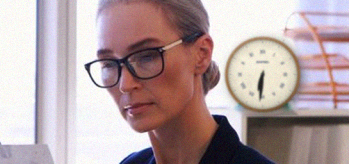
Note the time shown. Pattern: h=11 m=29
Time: h=6 m=31
